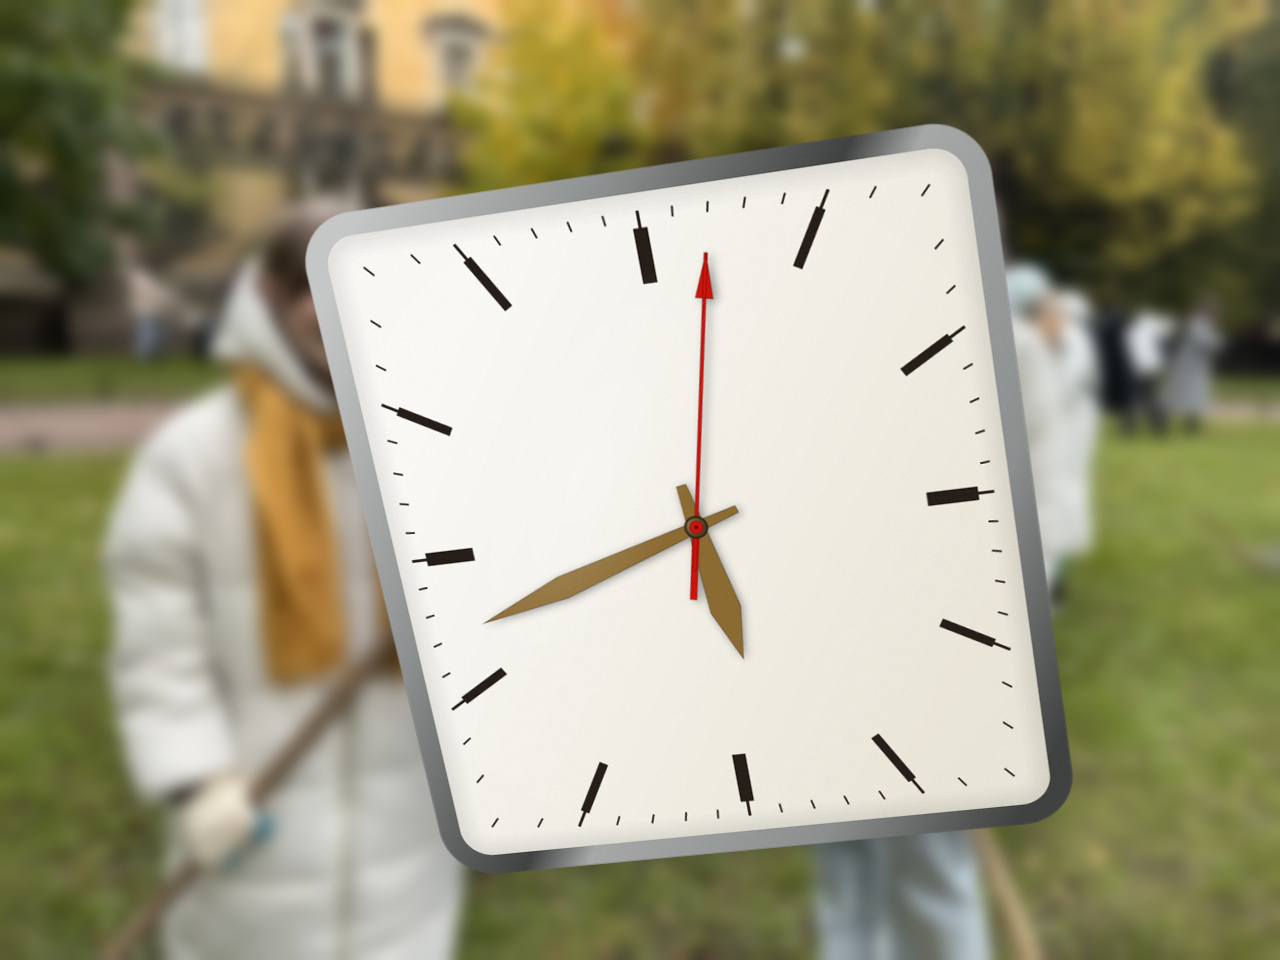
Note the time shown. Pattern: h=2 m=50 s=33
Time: h=5 m=42 s=2
